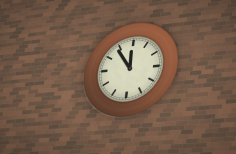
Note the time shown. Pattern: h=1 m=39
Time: h=11 m=54
